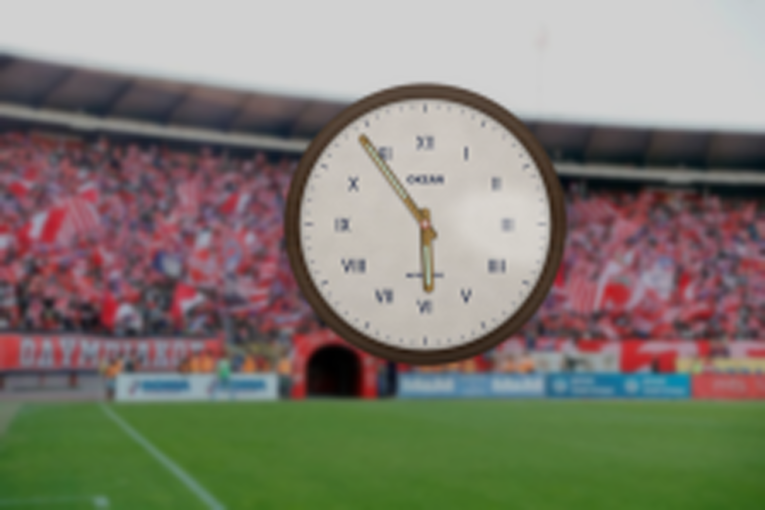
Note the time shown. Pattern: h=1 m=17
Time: h=5 m=54
